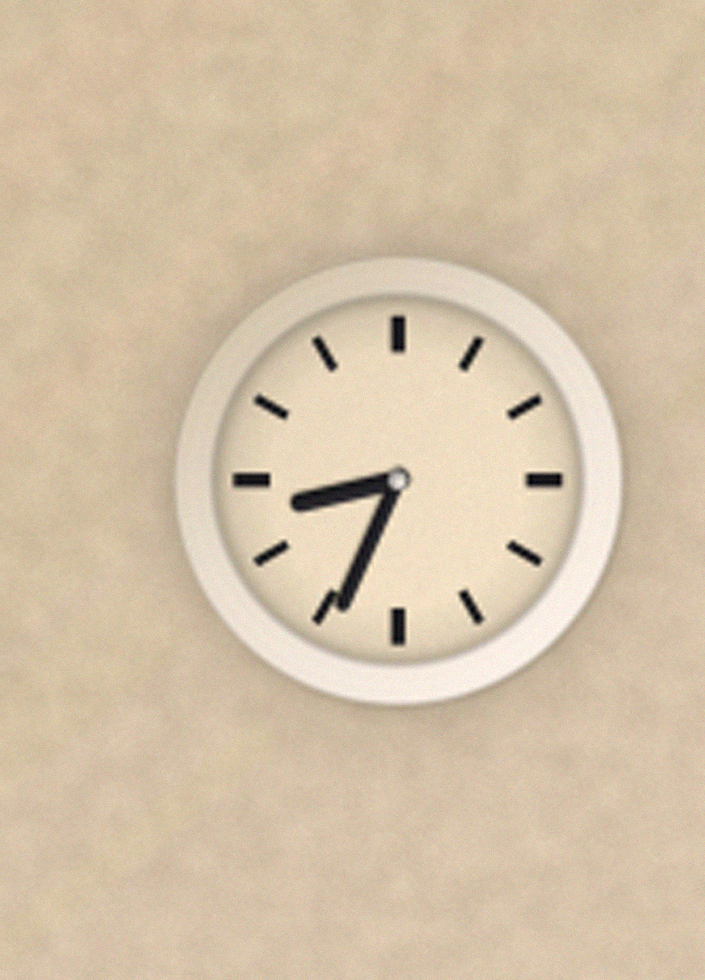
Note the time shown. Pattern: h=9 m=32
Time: h=8 m=34
